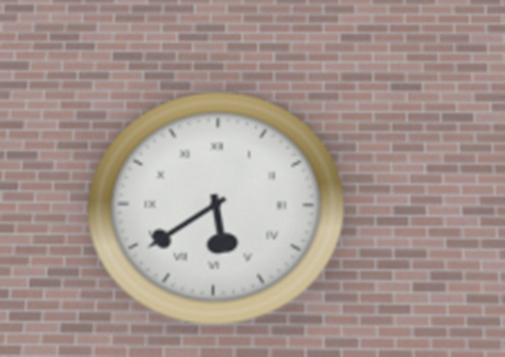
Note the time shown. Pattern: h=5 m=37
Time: h=5 m=39
